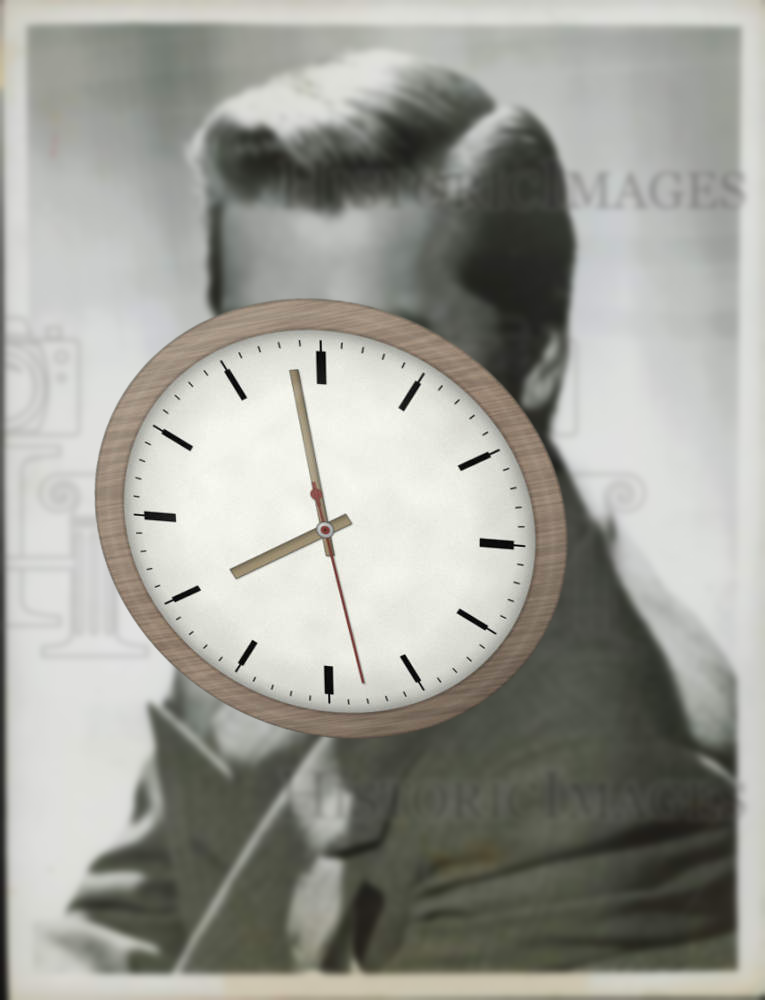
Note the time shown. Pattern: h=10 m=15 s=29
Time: h=7 m=58 s=28
